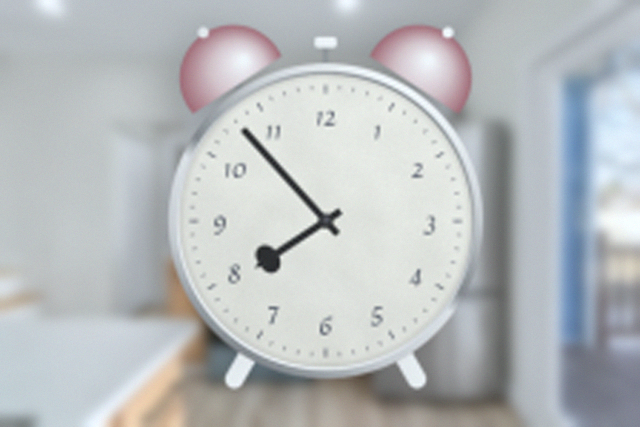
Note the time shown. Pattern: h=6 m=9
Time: h=7 m=53
